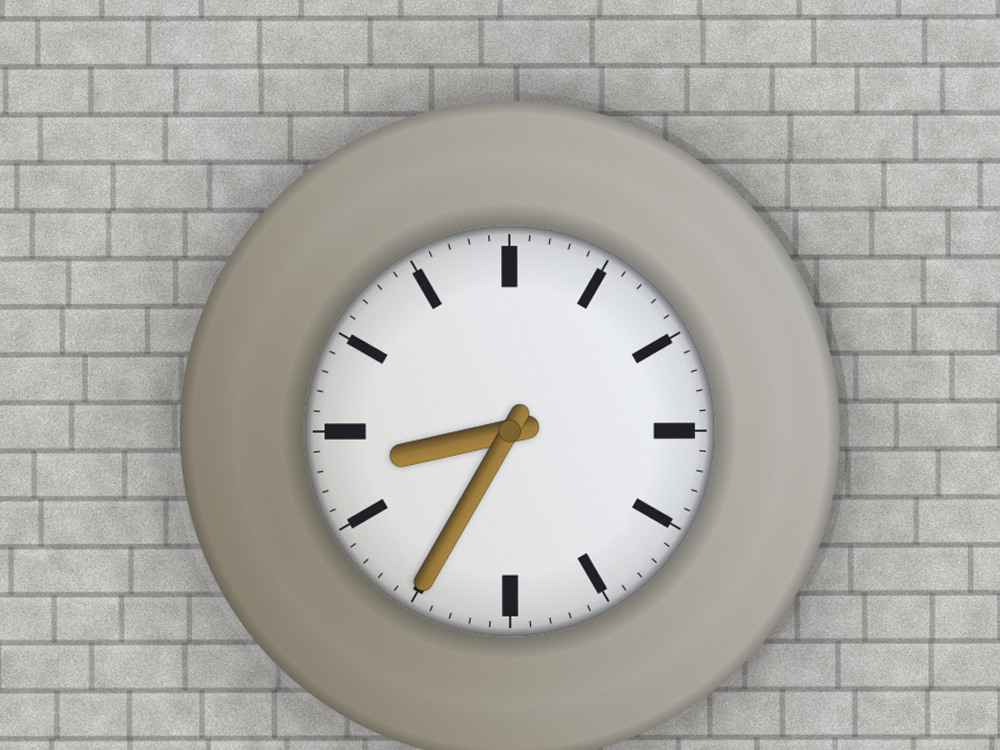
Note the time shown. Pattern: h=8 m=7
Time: h=8 m=35
